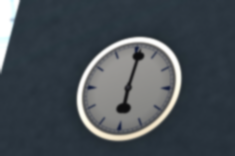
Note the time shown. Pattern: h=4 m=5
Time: h=6 m=1
